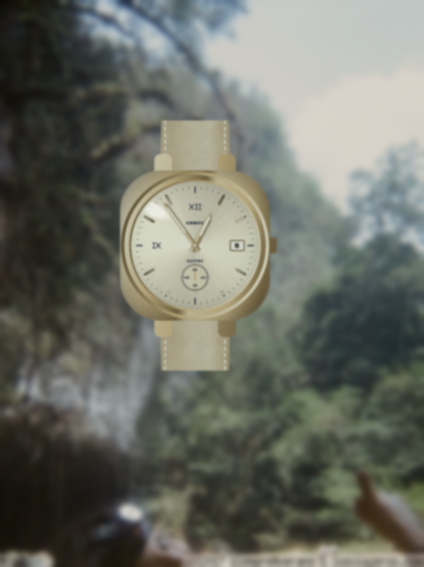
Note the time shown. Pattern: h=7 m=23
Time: h=12 m=54
